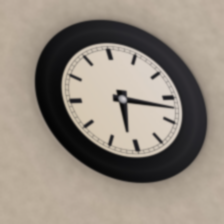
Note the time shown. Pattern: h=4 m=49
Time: h=6 m=17
